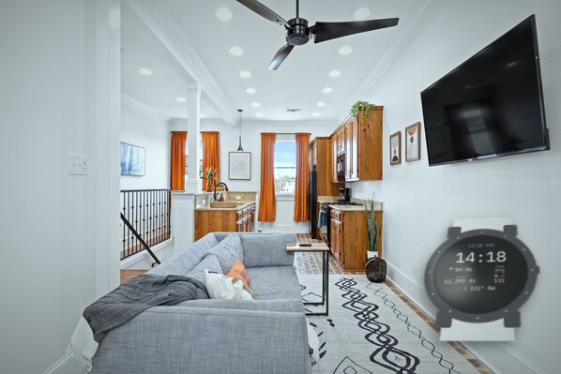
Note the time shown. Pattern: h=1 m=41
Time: h=14 m=18
